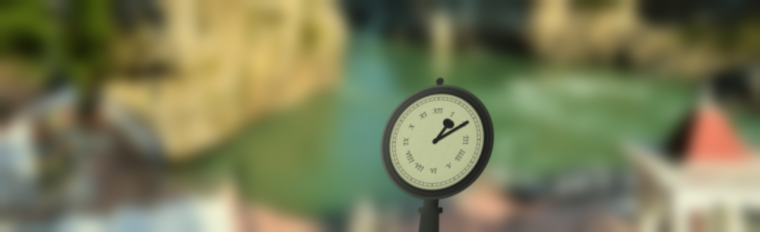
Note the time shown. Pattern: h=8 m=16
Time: h=1 m=10
